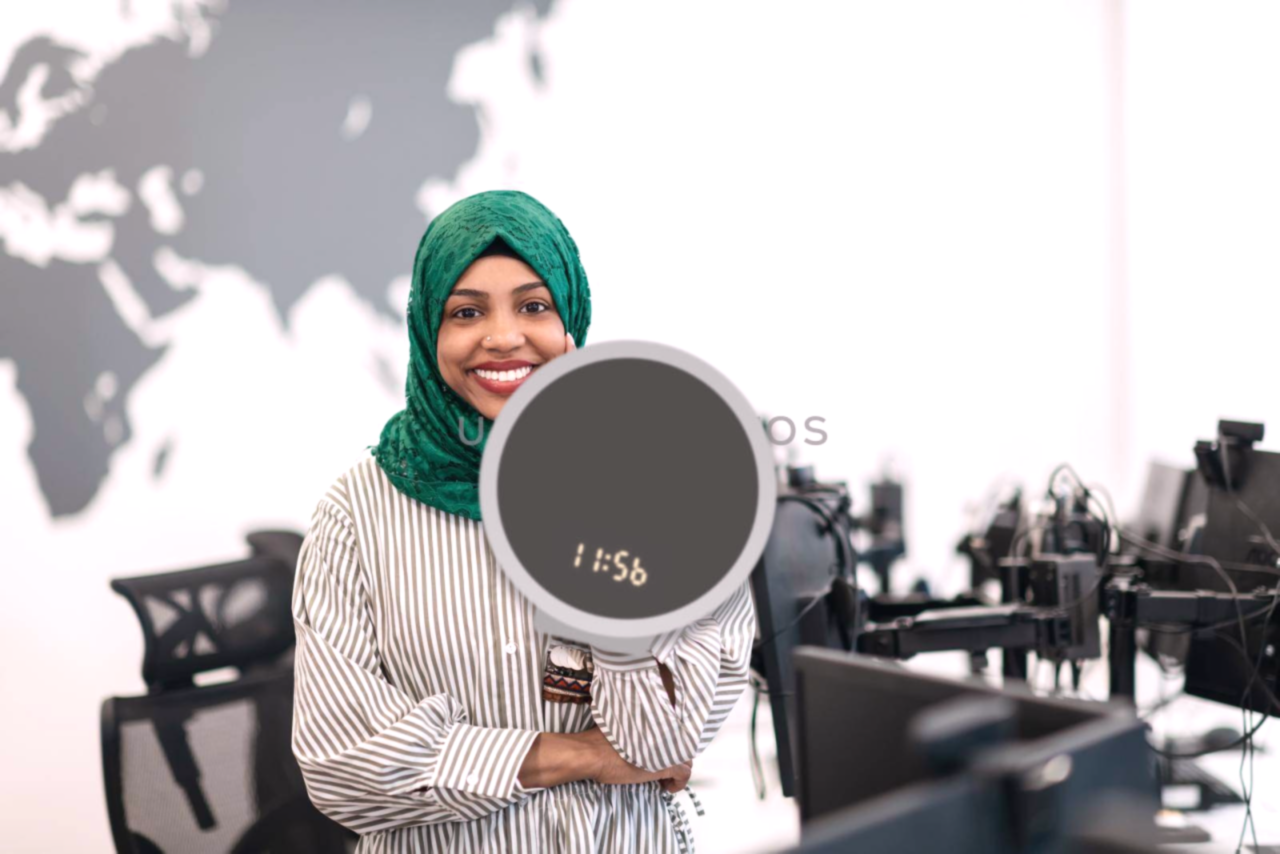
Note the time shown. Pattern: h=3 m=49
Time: h=11 m=56
